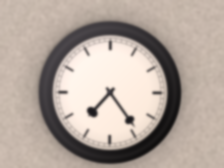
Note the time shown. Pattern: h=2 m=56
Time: h=7 m=24
